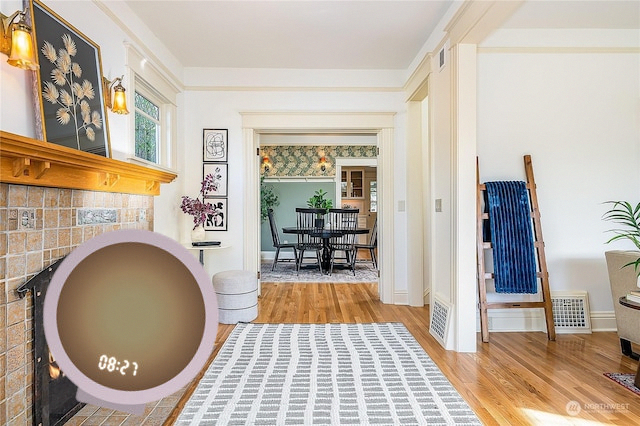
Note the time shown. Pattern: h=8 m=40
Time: h=8 m=27
